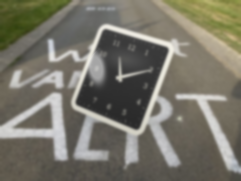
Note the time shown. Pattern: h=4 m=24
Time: h=11 m=10
